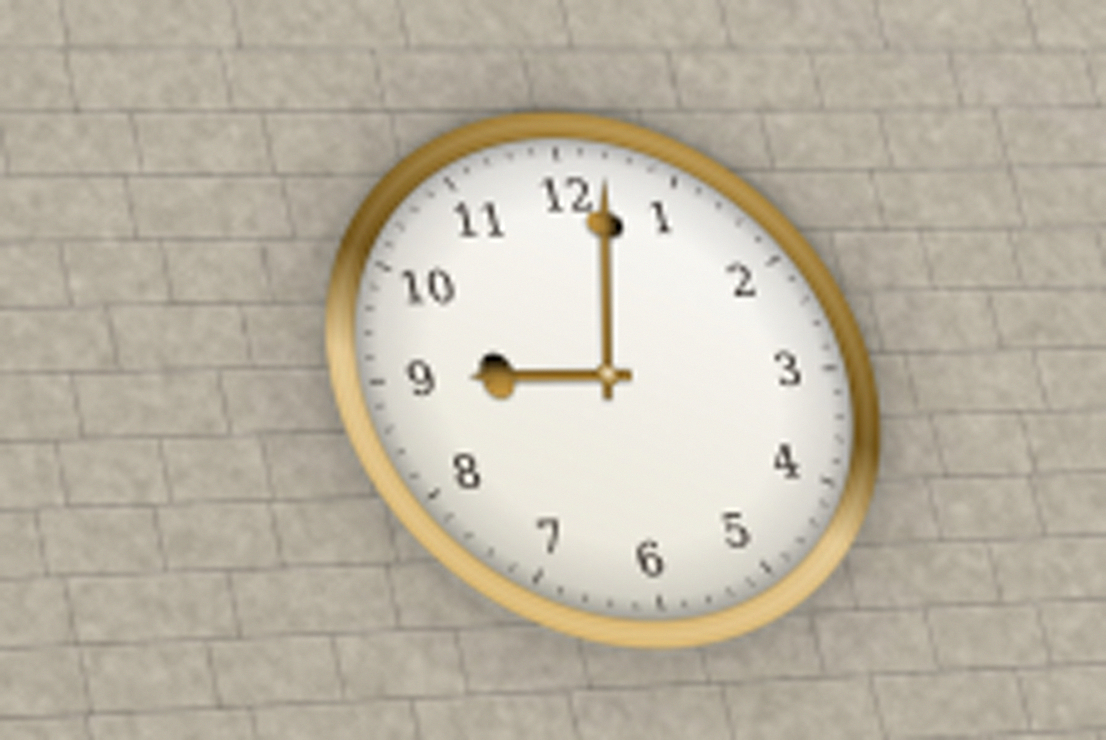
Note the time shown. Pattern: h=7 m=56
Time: h=9 m=2
